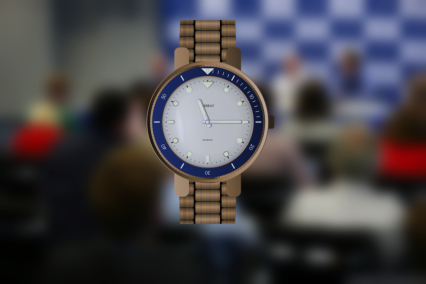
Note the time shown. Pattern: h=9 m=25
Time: h=11 m=15
